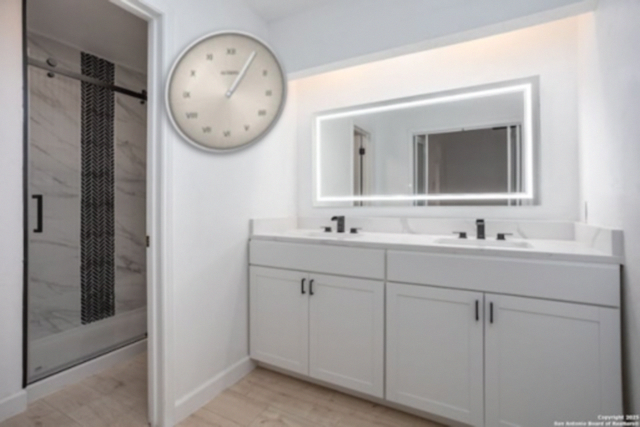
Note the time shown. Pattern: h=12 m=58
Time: h=1 m=5
